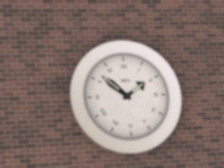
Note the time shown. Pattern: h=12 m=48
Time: h=1 m=52
